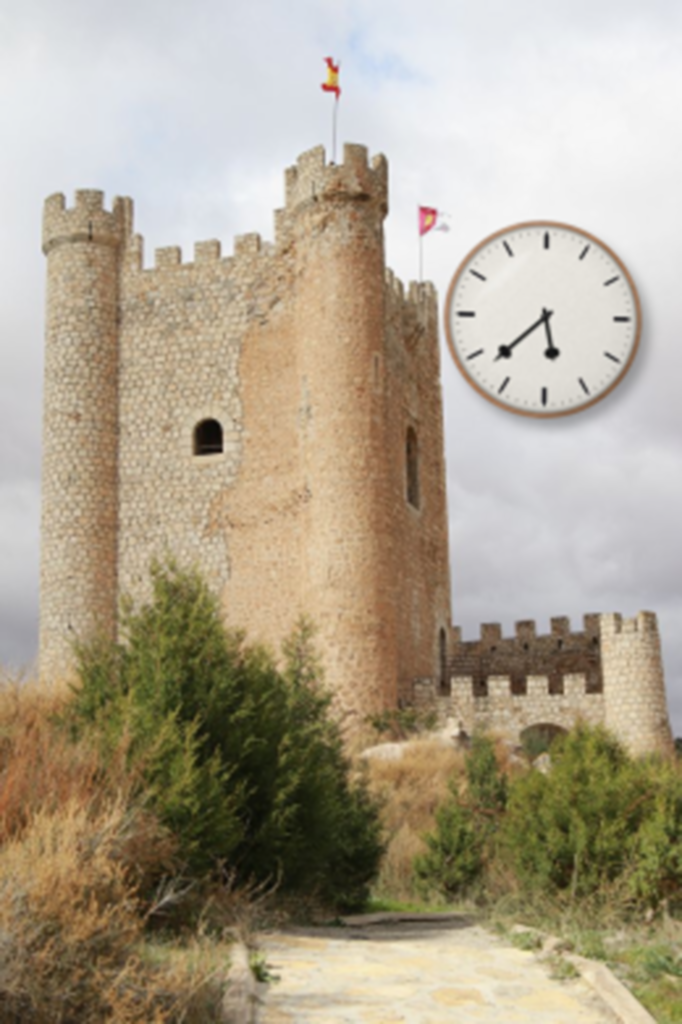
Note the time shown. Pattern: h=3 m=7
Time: h=5 m=38
